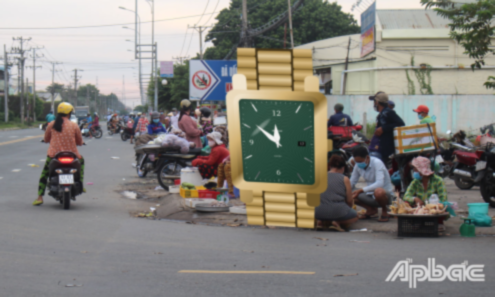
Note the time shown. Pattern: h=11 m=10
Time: h=11 m=52
